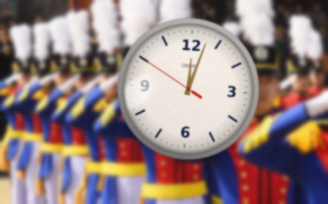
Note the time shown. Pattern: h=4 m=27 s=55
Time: h=12 m=2 s=50
